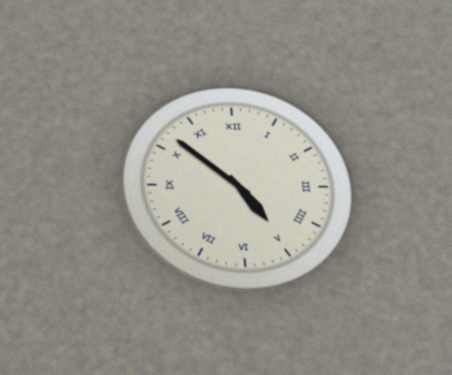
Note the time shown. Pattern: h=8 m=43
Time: h=4 m=52
